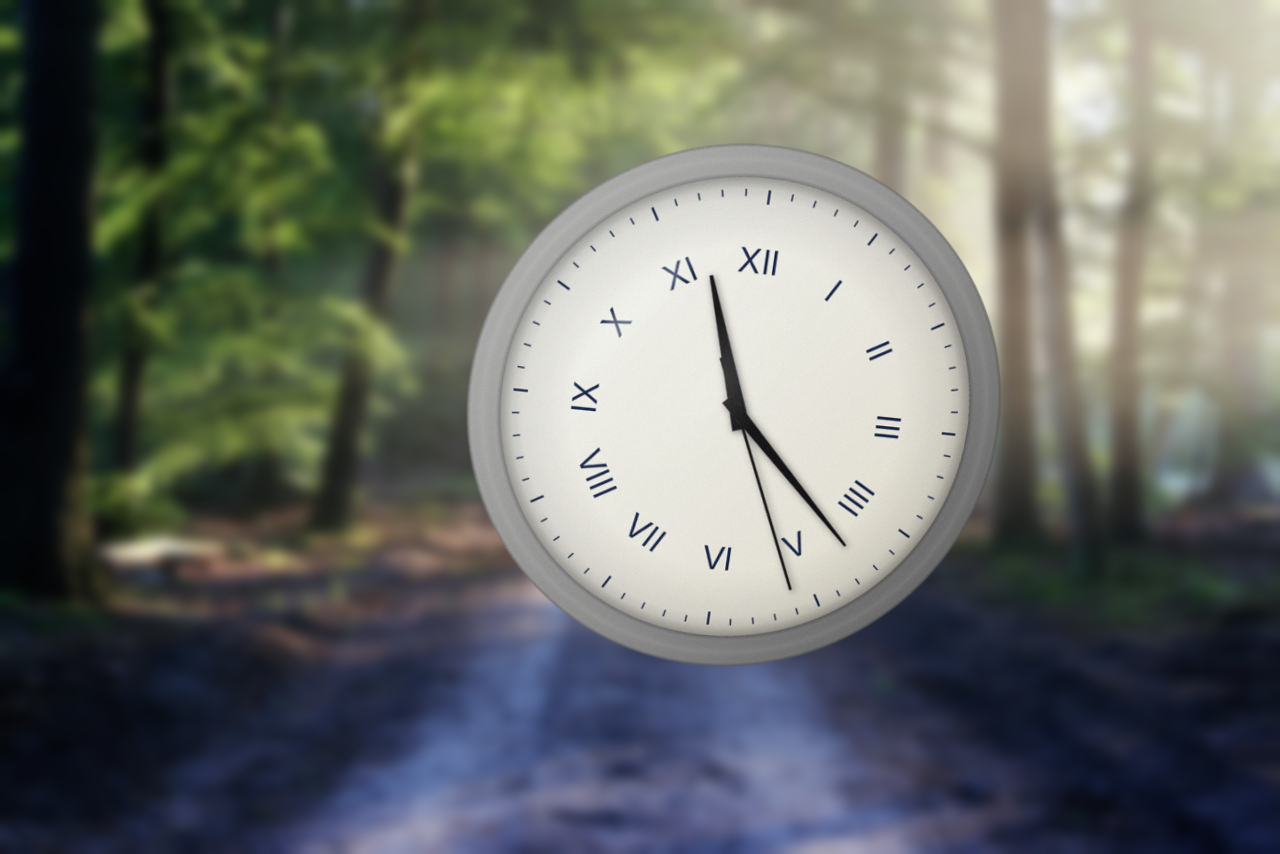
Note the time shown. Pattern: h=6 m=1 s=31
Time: h=11 m=22 s=26
